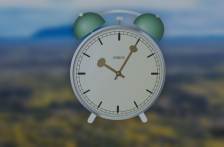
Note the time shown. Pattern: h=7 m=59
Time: h=10 m=5
